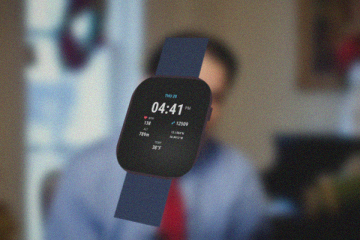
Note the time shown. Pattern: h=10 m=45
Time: h=4 m=41
